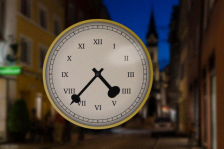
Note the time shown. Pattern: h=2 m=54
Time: h=4 m=37
